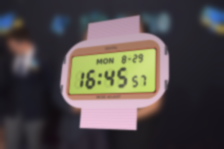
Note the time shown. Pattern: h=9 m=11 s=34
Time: h=16 m=45 s=57
